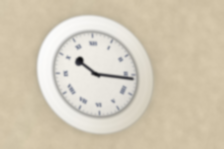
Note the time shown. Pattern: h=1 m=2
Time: h=10 m=16
